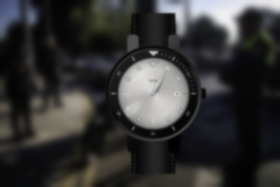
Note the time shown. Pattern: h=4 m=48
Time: h=1 m=5
